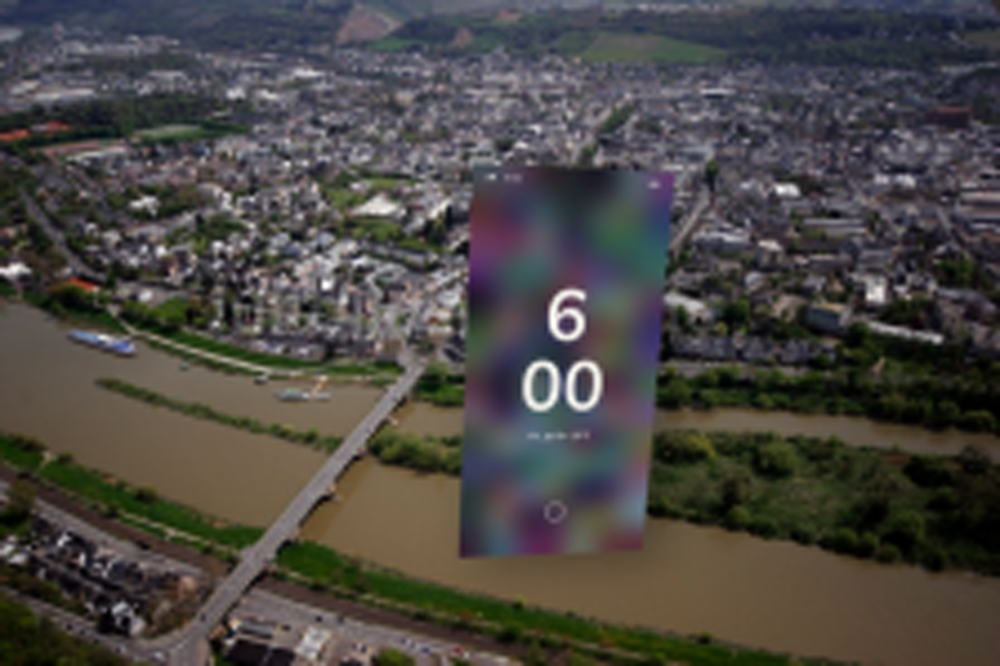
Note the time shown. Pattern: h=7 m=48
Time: h=6 m=0
